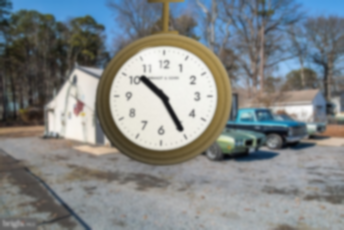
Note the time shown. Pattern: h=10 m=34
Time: h=10 m=25
